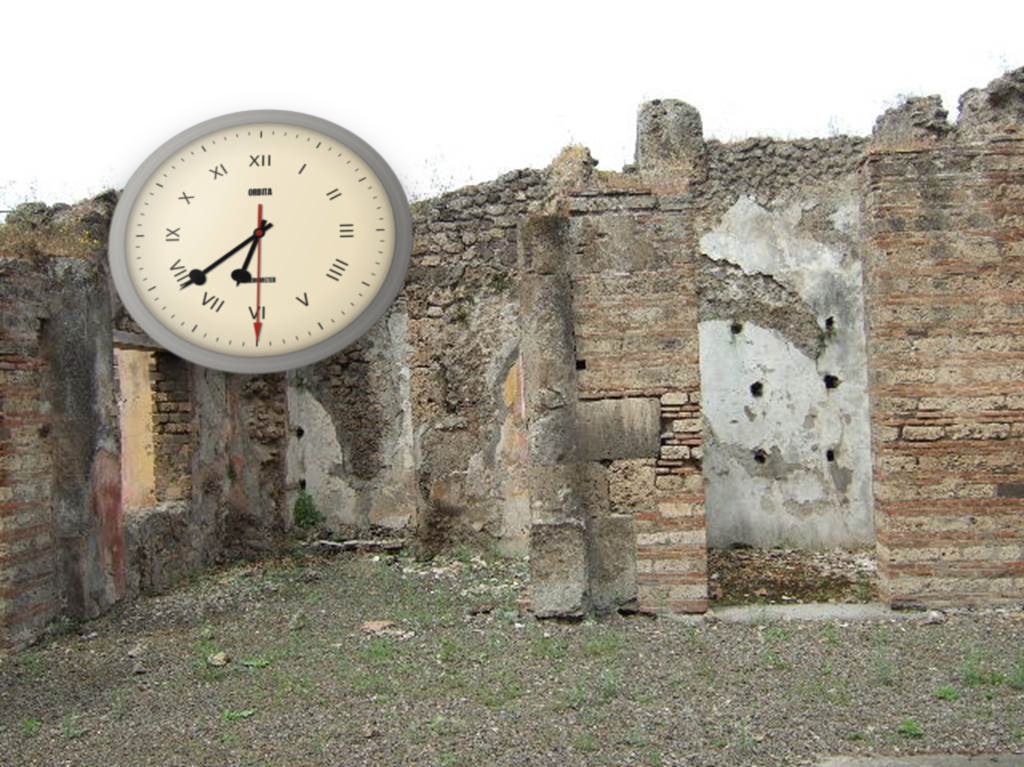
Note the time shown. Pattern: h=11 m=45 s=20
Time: h=6 m=38 s=30
